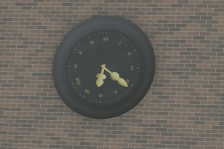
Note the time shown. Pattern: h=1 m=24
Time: h=6 m=21
